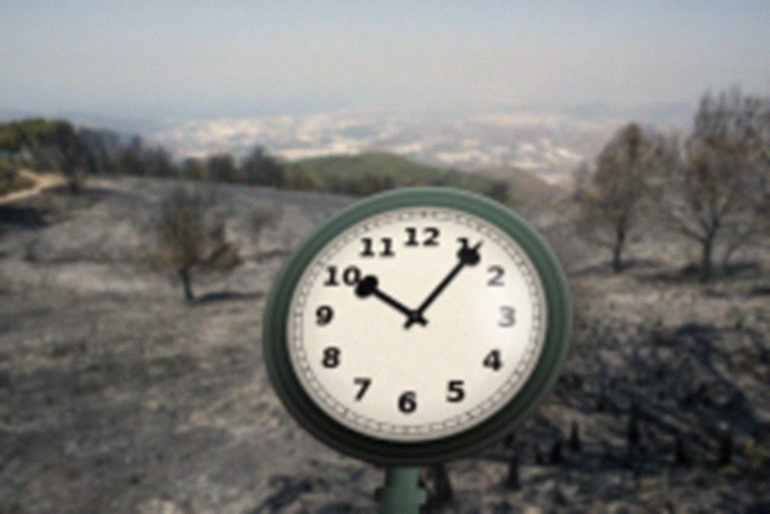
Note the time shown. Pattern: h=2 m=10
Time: h=10 m=6
